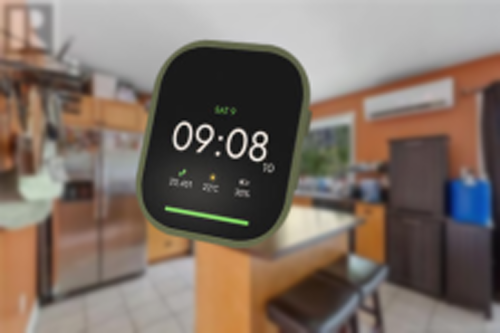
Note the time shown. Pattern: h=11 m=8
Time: h=9 m=8
